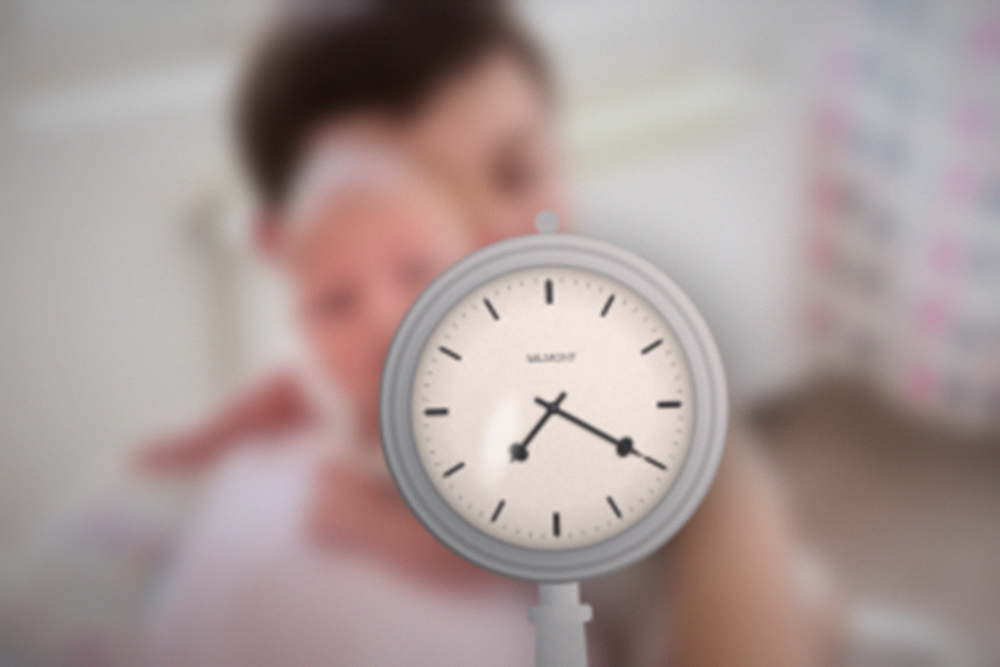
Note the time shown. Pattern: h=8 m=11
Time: h=7 m=20
